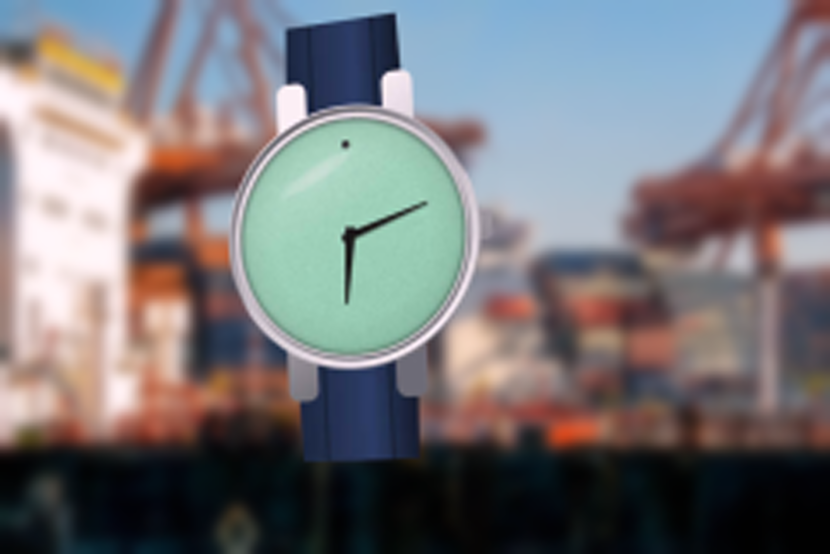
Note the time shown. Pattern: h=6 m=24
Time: h=6 m=12
